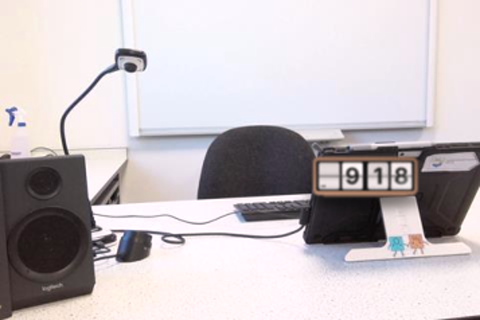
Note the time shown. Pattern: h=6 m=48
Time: h=9 m=18
